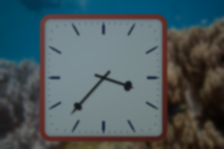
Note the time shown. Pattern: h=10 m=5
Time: h=3 m=37
